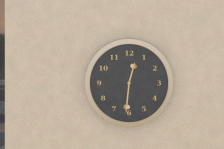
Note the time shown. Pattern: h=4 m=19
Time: h=12 m=31
